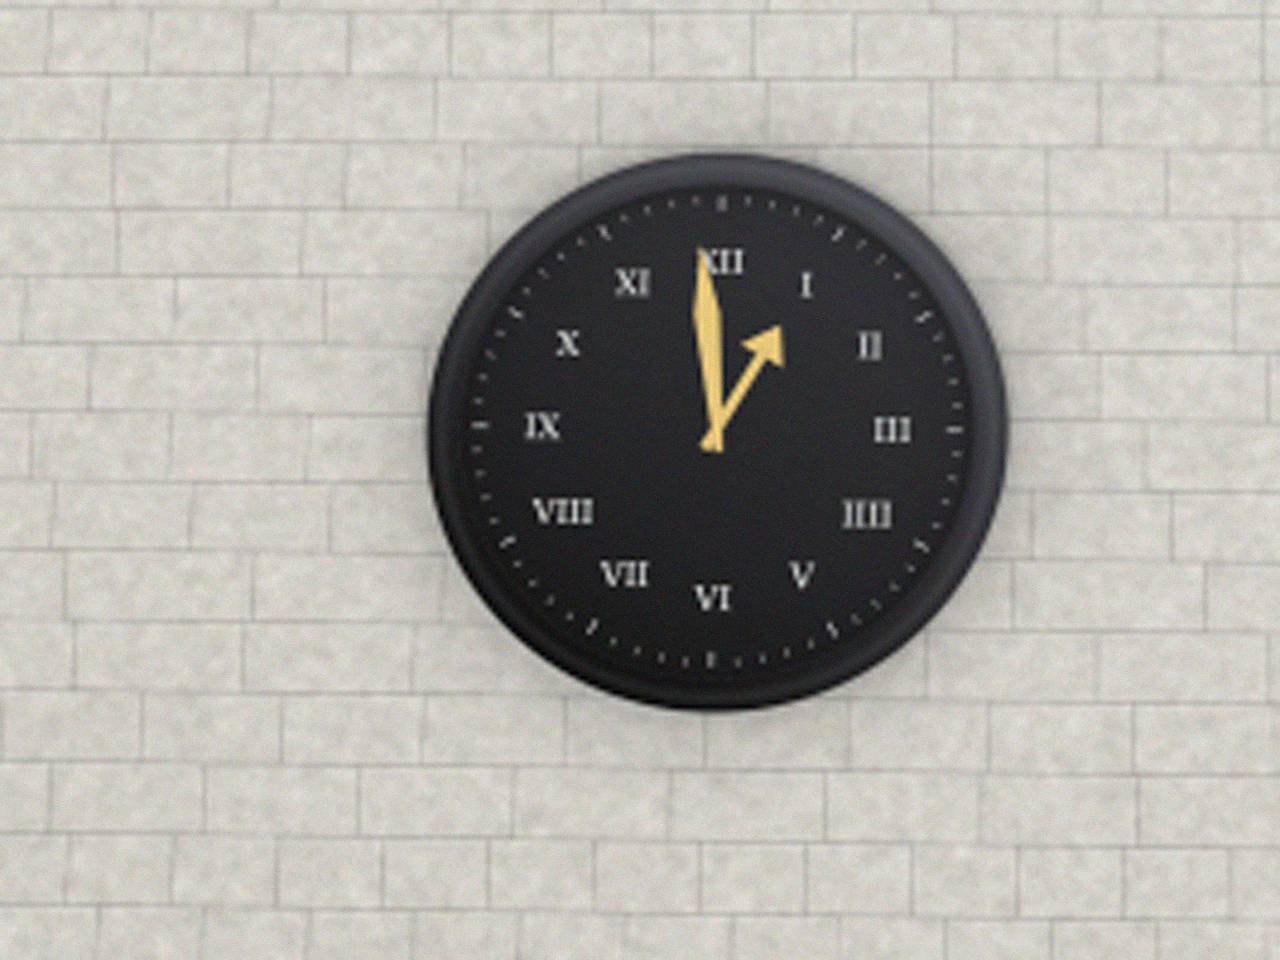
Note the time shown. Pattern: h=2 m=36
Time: h=12 m=59
